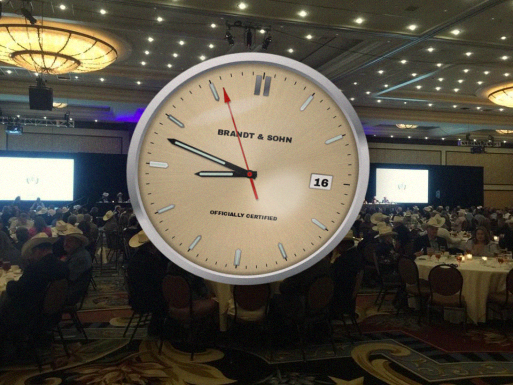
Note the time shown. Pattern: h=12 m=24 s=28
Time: h=8 m=47 s=56
